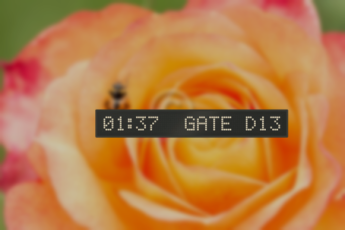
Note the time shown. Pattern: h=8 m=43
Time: h=1 m=37
